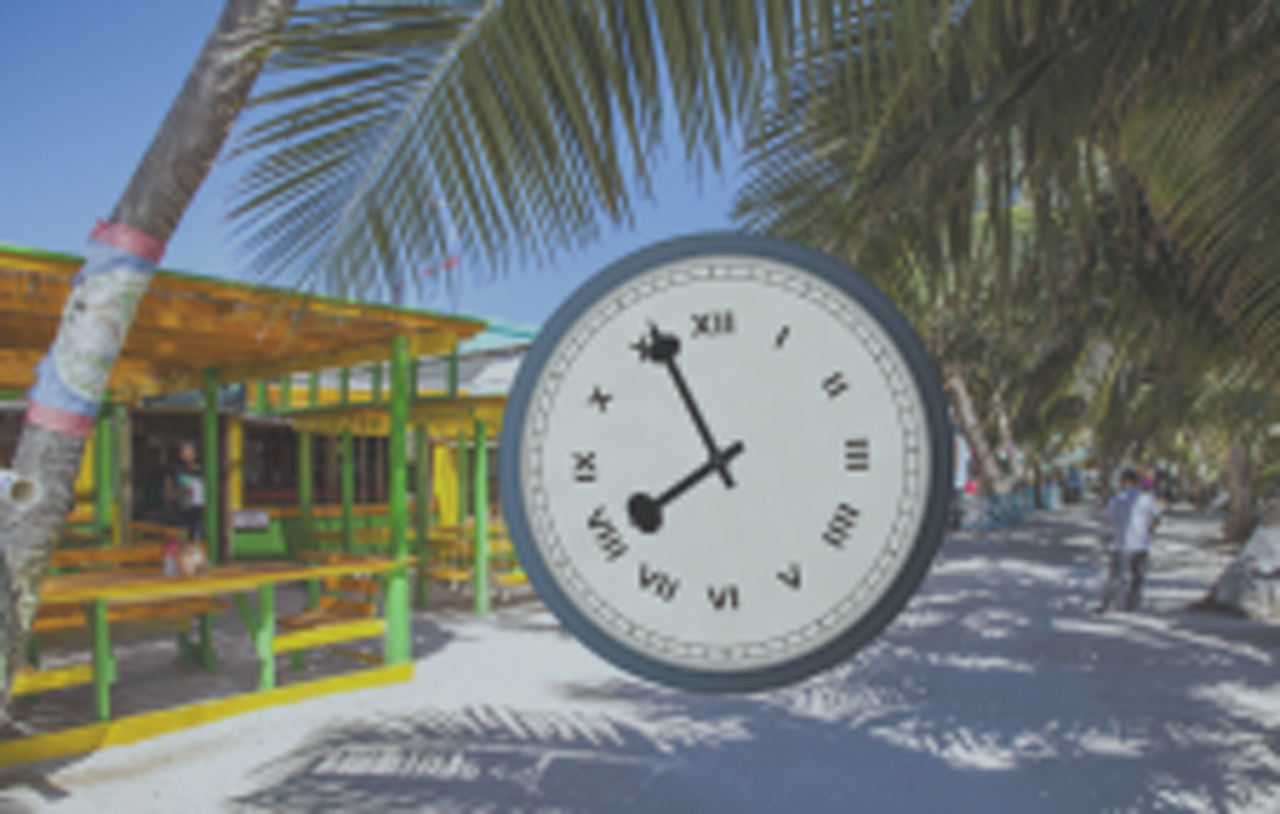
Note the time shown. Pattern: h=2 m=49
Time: h=7 m=56
